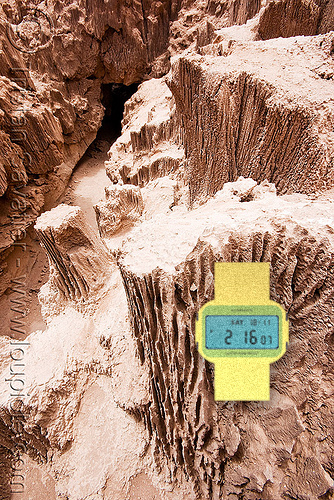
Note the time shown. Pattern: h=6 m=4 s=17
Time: h=2 m=16 s=7
